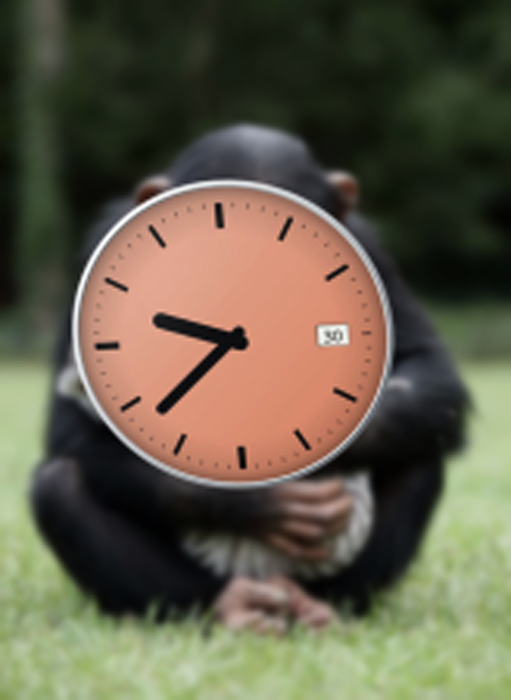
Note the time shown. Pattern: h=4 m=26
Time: h=9 m=38
